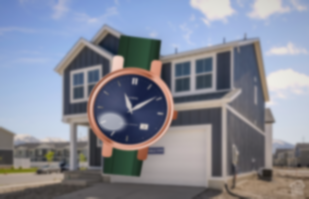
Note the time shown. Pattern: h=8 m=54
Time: h=11 m=9
